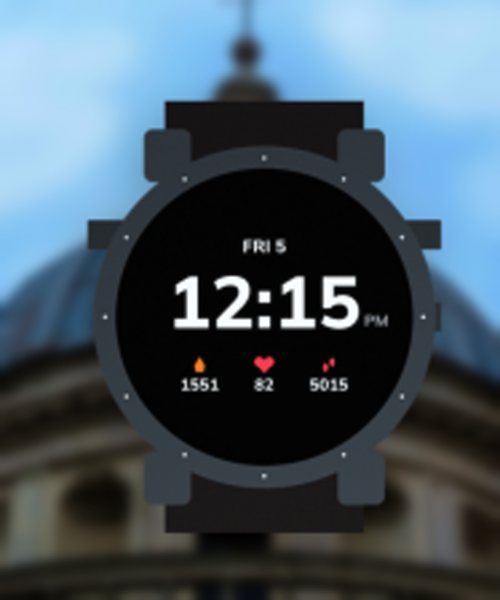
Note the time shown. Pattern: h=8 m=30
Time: h=12 m=15
